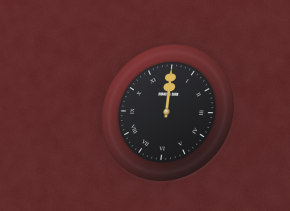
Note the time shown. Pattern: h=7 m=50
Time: h=12 m=0
